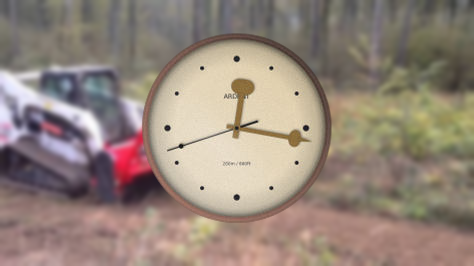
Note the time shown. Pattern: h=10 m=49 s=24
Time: h=12 m=16 s=42
